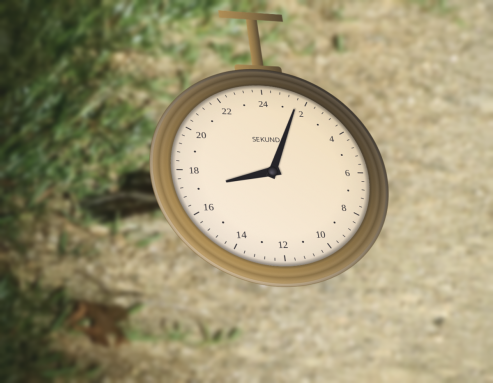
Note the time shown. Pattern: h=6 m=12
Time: h=17 m=4
